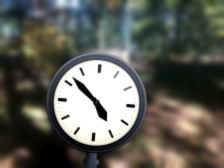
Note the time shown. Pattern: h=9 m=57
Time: h=4 m=52
